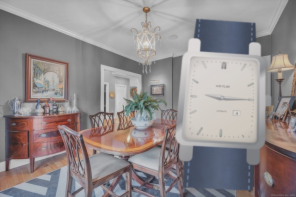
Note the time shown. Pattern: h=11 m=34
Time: h=9 m=15
